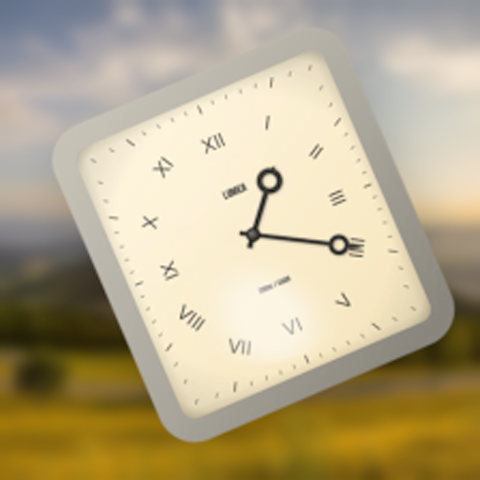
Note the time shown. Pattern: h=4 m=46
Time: h=1 m=20
